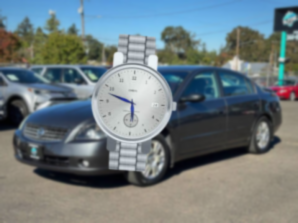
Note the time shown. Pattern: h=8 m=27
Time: h=5 m=48
